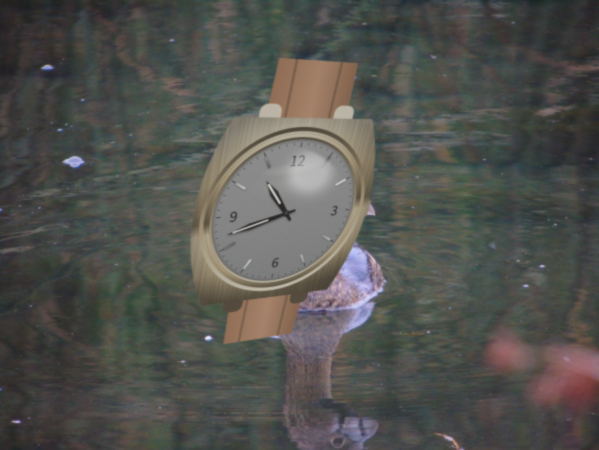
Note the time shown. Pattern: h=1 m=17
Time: h=10 m=42
